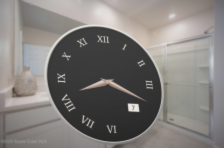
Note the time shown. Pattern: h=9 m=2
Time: h=8 m=19
